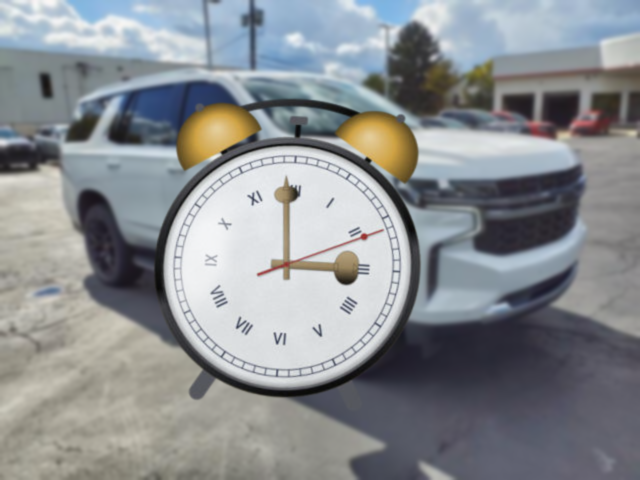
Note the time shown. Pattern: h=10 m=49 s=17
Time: h=2 m=59 s=11
